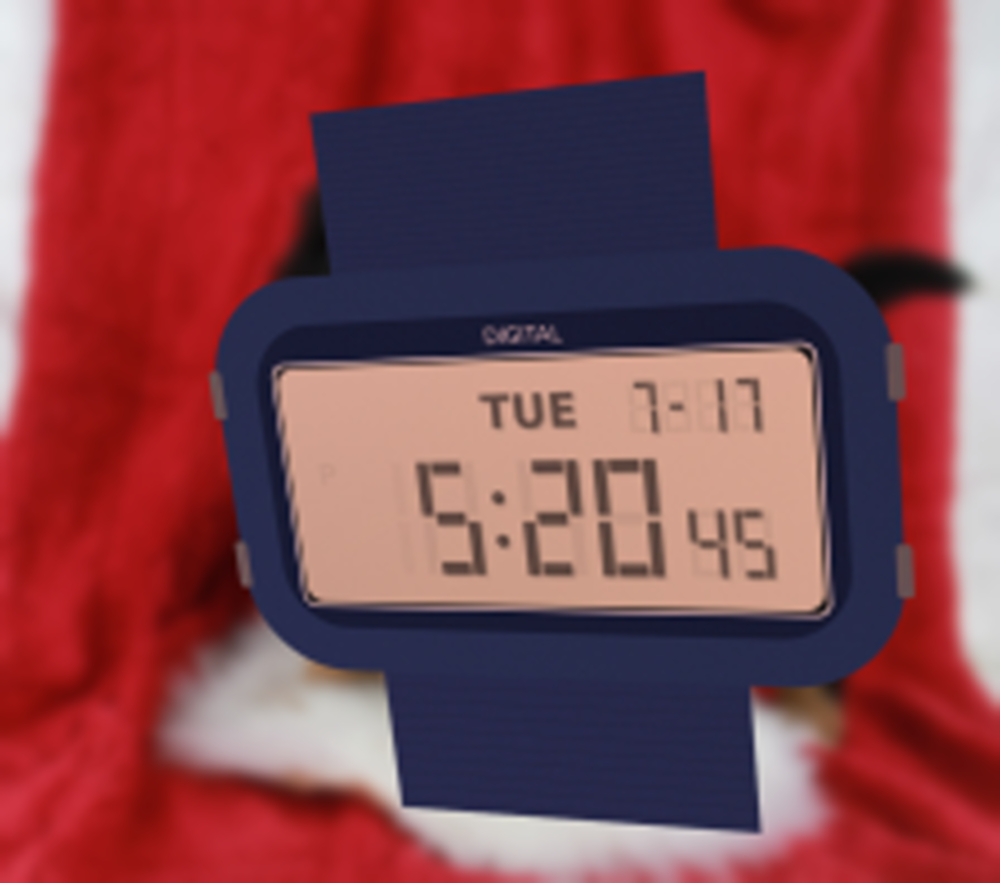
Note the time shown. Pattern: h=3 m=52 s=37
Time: h=5 m=20 s=45
